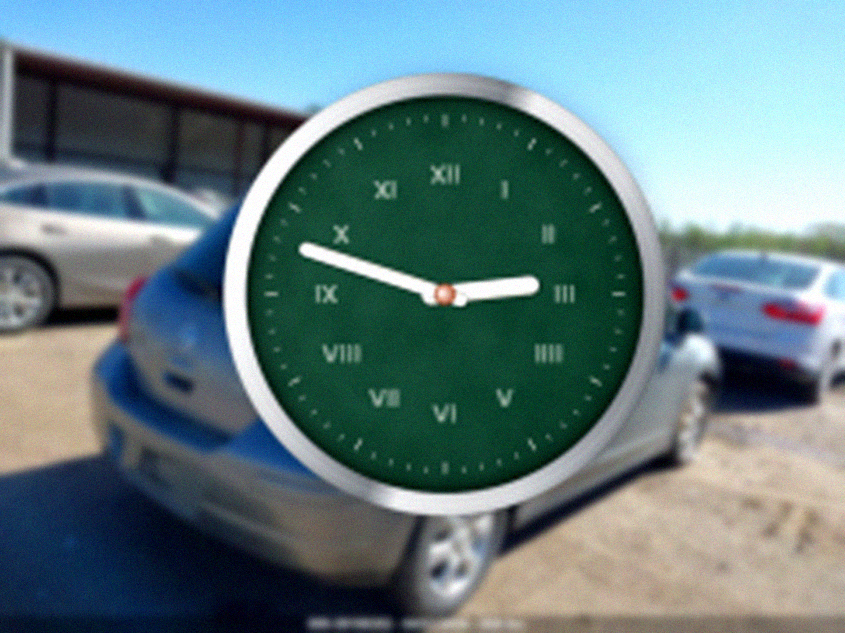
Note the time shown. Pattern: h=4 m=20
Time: h=2 m=48
